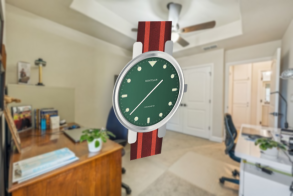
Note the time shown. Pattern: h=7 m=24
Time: h=1 m=38
